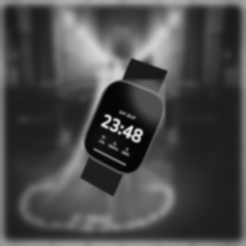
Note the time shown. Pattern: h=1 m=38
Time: h=23 m=48
